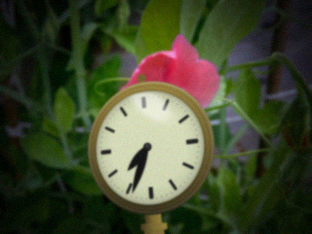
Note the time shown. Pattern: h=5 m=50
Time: h=7 m=34
